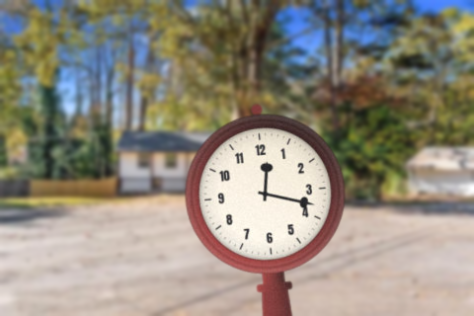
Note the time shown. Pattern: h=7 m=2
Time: h=12 m=18
